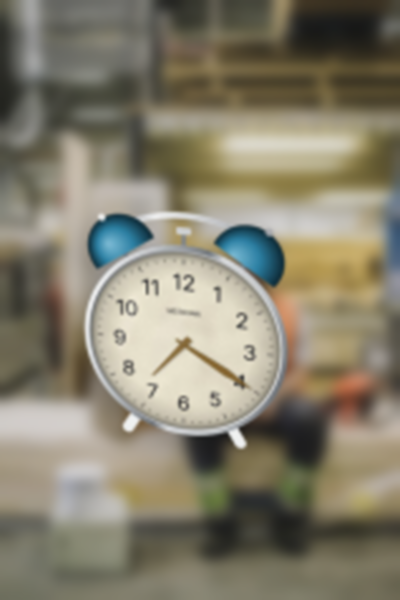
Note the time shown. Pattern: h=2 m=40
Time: h=7 m=20
